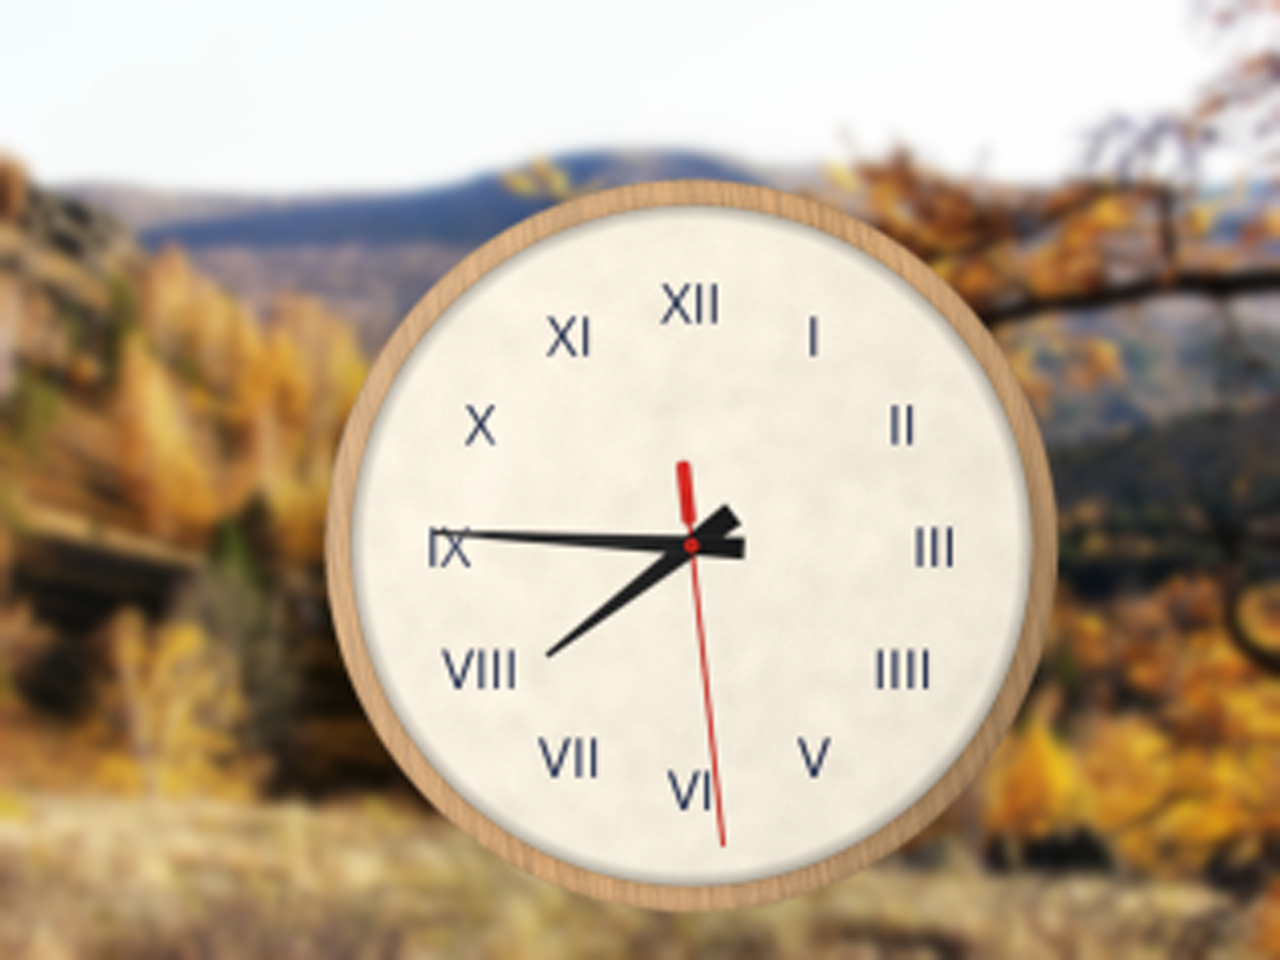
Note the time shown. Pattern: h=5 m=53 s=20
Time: h=7 m=45 s=29
